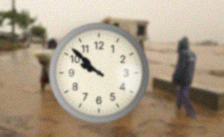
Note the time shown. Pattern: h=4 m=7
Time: h=9 m=52
